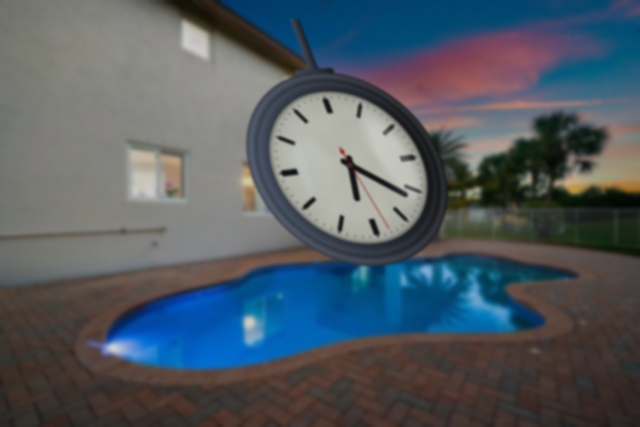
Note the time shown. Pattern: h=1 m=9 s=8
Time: h=6 m=21 s=28
